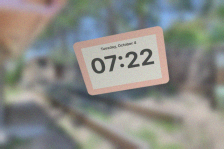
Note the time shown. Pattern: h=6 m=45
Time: h=7 m=22
